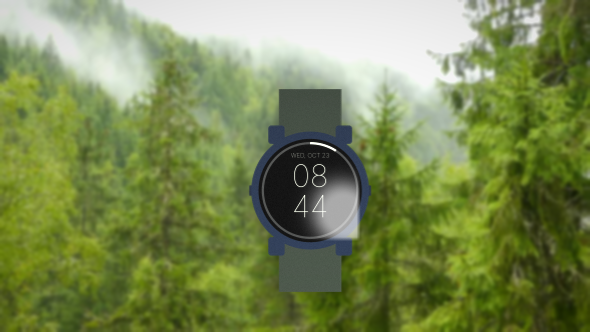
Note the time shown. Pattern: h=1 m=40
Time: h=8 m=44
